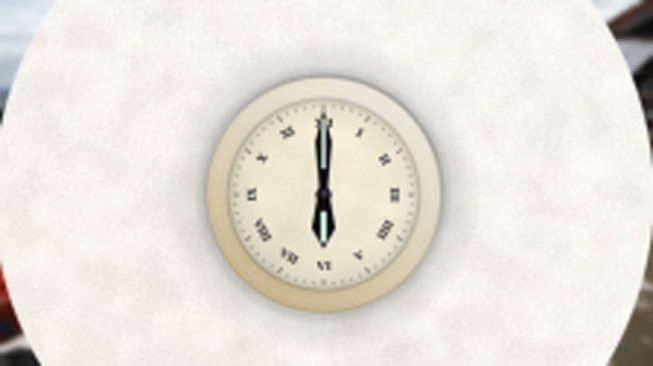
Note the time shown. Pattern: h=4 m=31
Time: h=6 m=0
